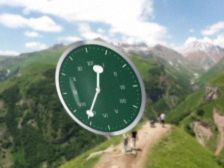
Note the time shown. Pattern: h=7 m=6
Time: h=12 m=36
